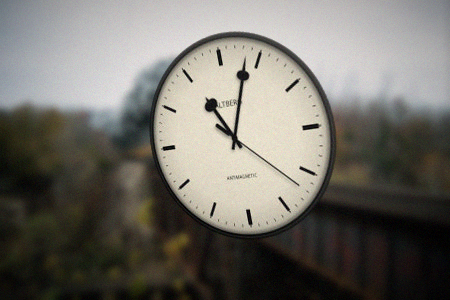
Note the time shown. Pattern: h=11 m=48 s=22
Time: h=11 m=3 s=22
